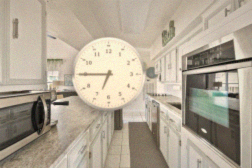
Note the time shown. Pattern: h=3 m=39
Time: h=6 m=45
